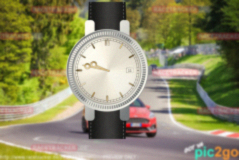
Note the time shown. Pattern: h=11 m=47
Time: h=9 m=47
